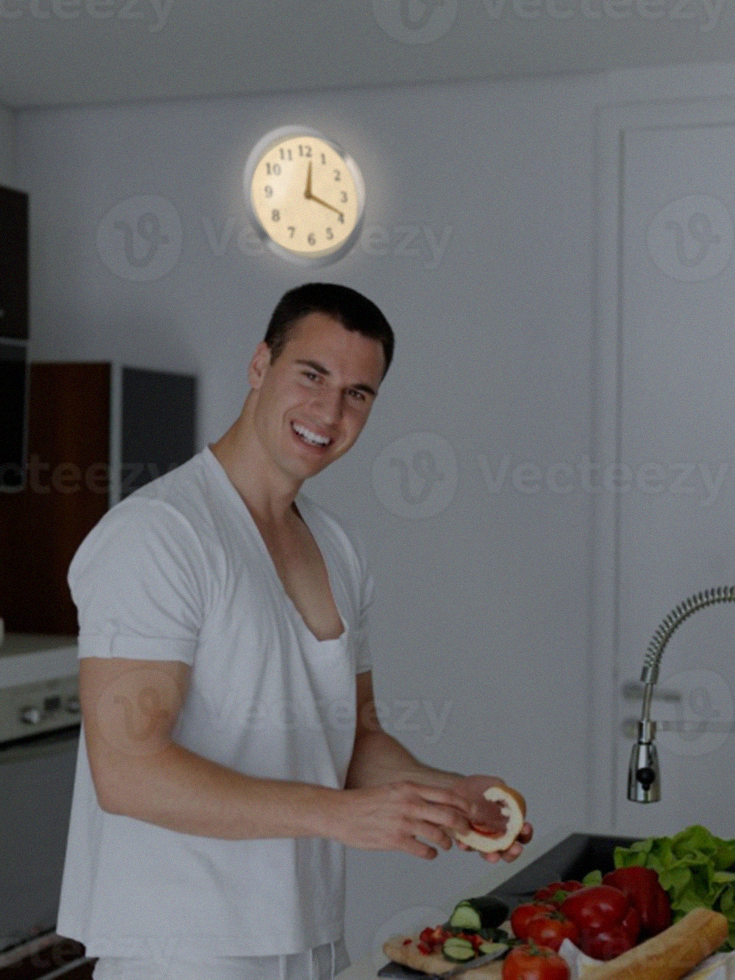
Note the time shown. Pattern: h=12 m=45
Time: h=12 m=19
